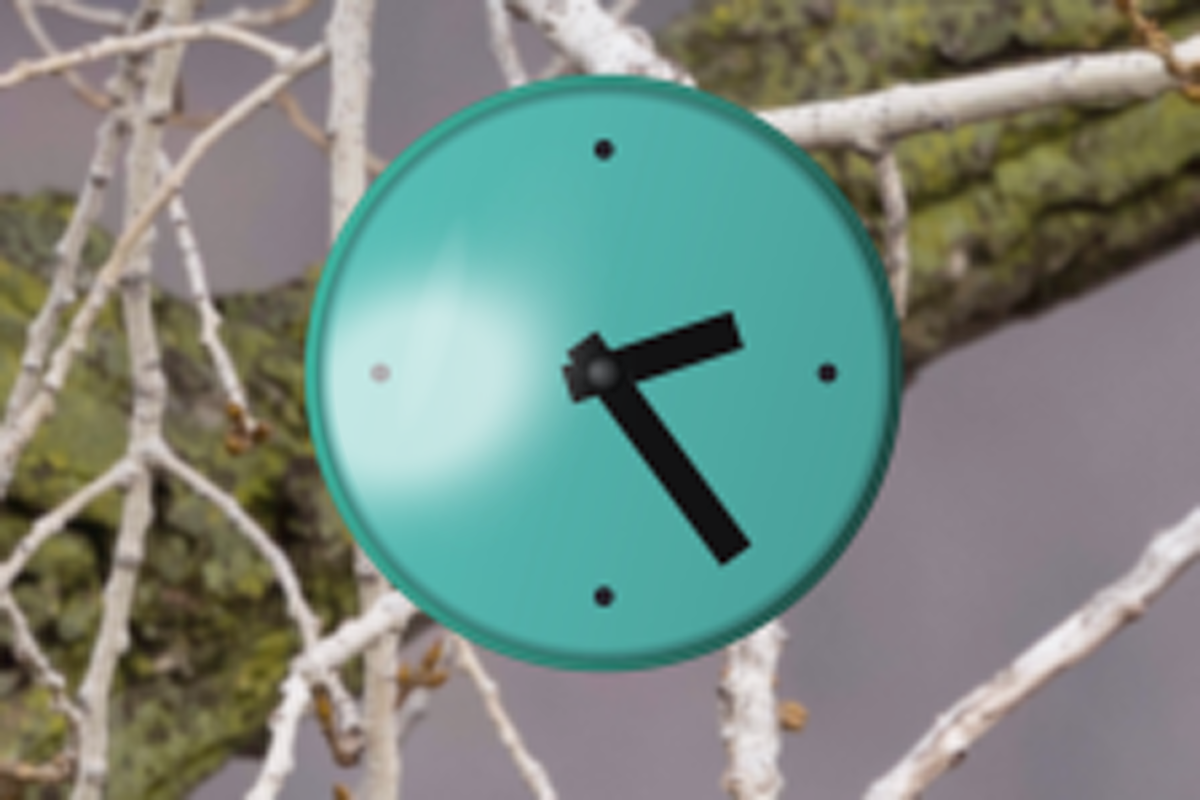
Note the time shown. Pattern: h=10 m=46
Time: h=2 m=24
